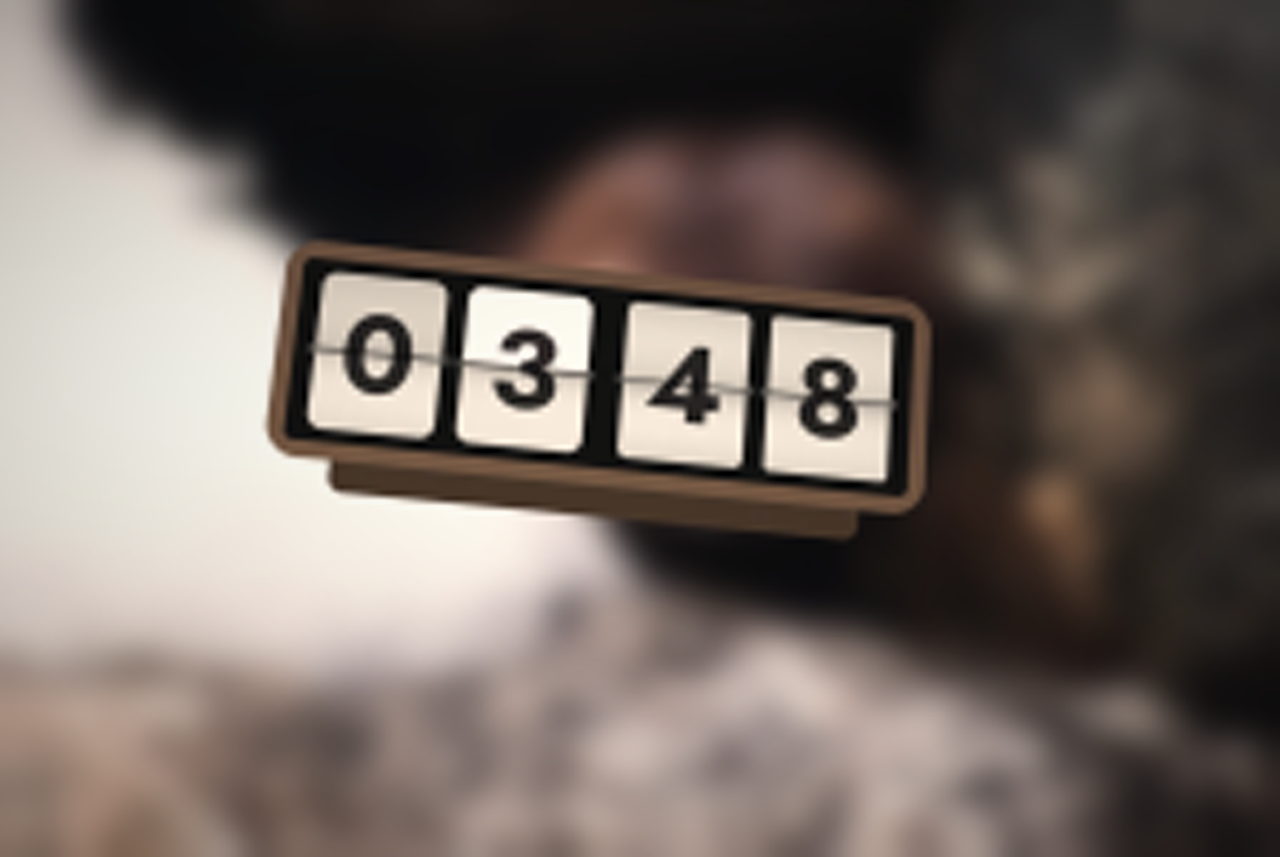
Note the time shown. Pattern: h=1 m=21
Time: h=3 m=48
